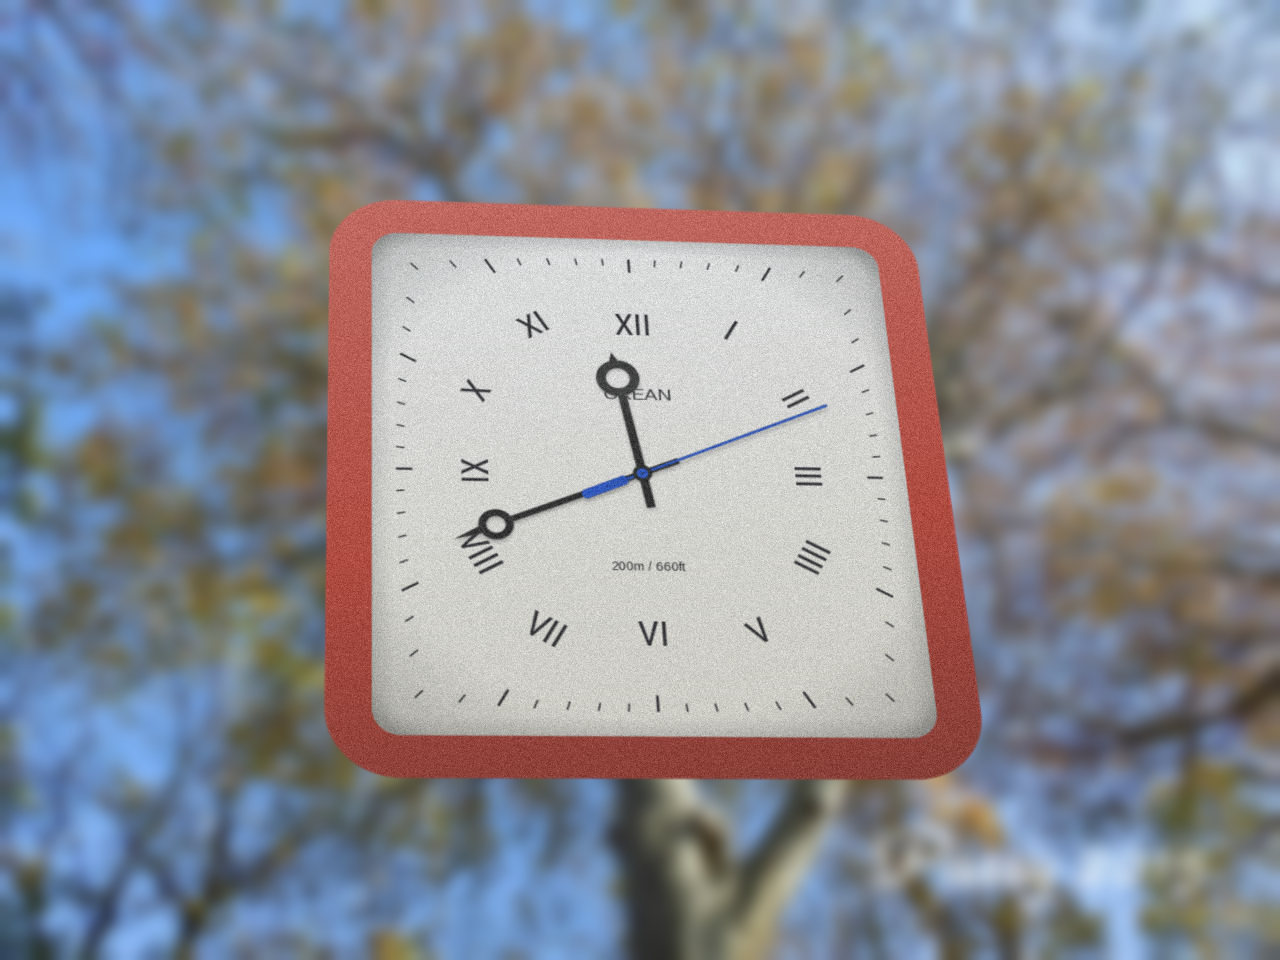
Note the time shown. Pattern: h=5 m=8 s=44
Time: h=11 m=41 s=11
